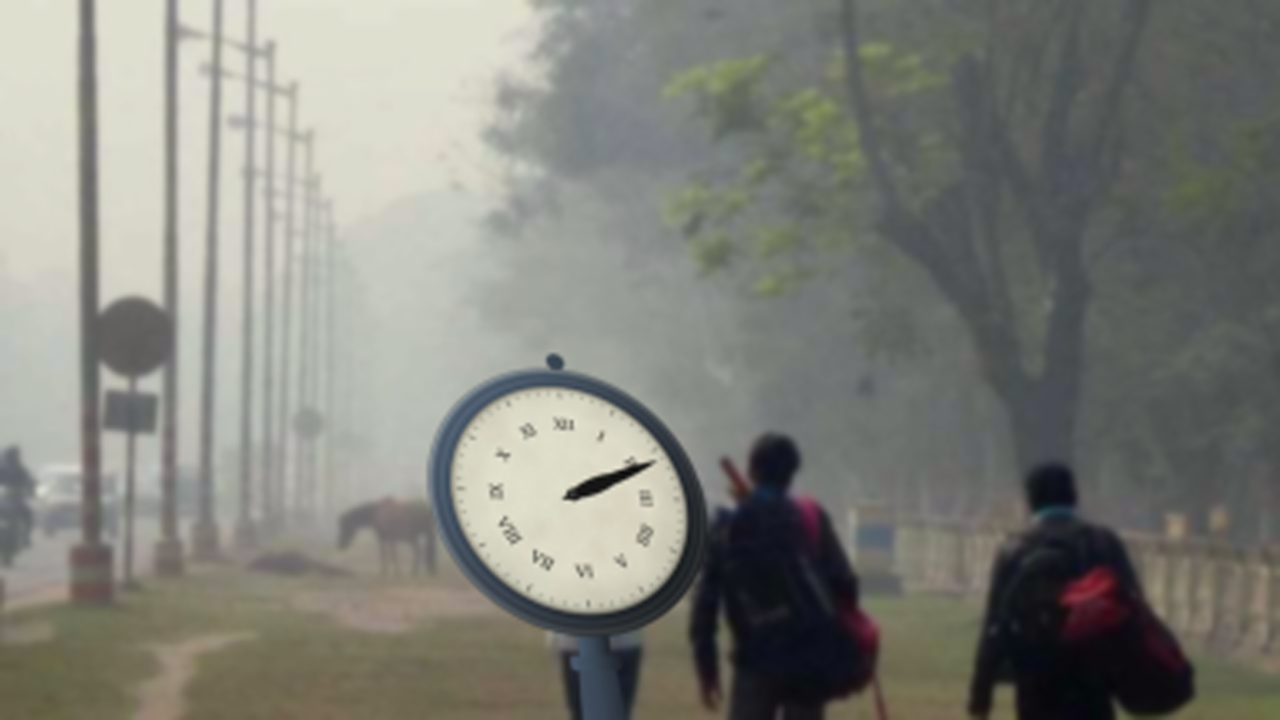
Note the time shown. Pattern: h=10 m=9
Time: h=2 m=11
